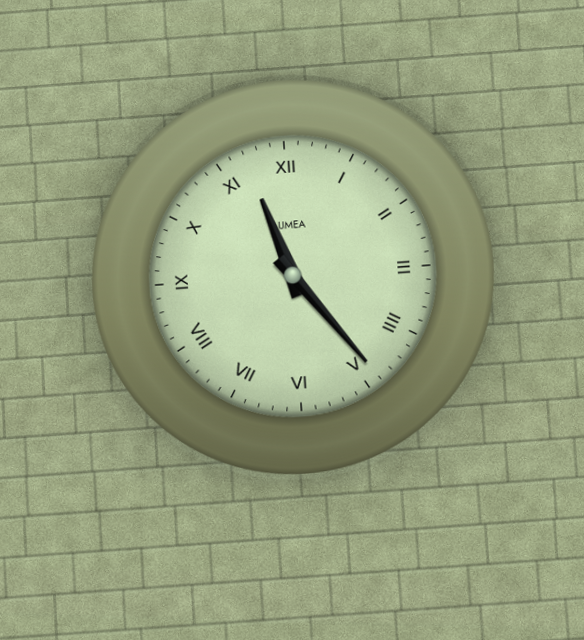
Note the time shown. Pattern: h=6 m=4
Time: h=11 m=24
